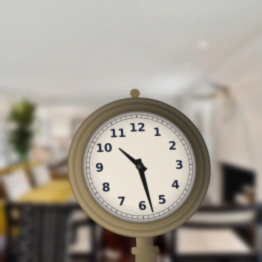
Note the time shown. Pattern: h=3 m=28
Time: h=10 m=28
